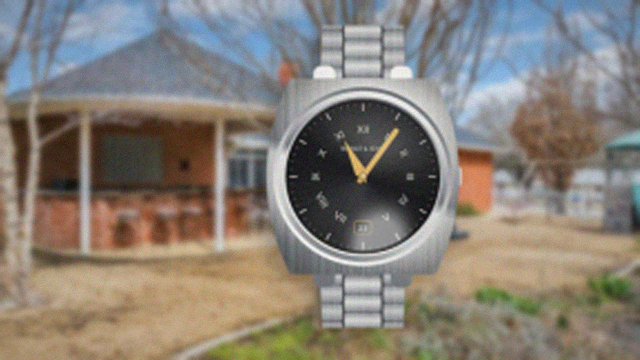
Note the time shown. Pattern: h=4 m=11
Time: h=11 m=6
